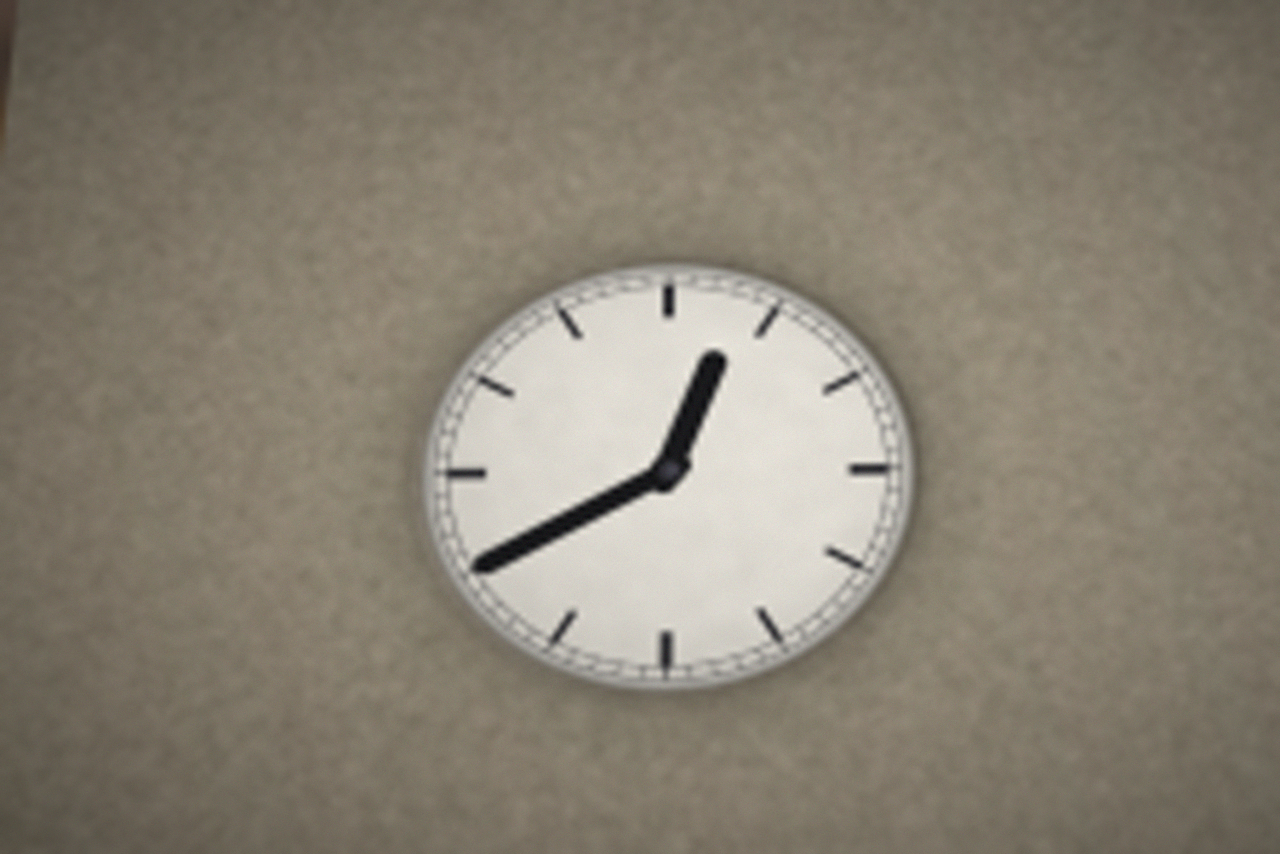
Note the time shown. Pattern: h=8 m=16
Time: h=12 m=40
